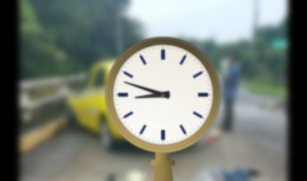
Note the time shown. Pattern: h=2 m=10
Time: h=8 m=48
